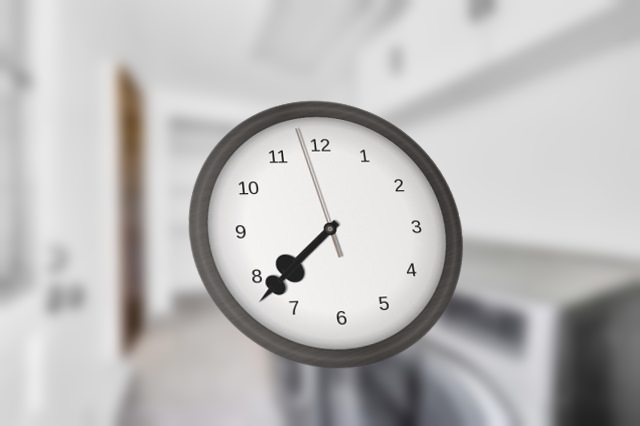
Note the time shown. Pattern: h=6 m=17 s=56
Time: h=7 m=37 s=58
